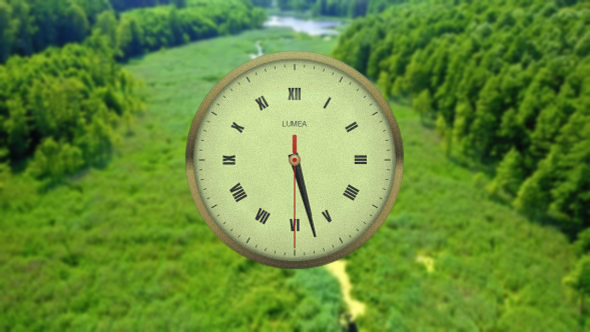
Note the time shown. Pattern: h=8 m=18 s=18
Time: h=5 m=27 s=30
